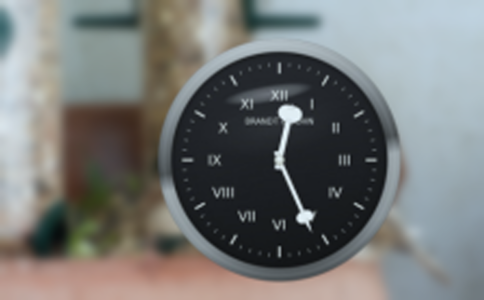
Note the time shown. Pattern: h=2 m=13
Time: h=12 m=26
